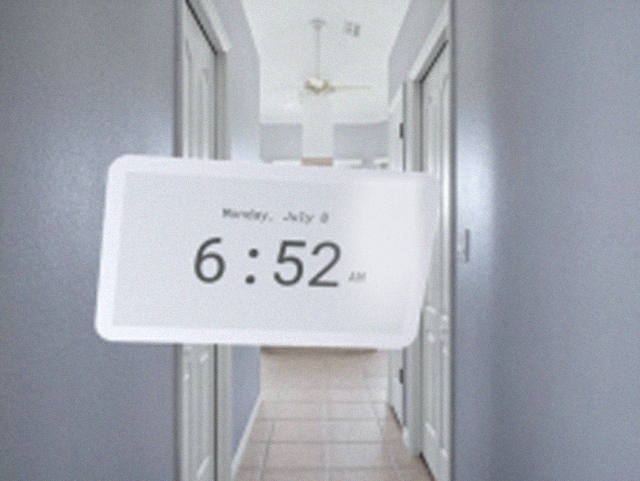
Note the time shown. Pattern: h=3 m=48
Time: h=6 m=52
